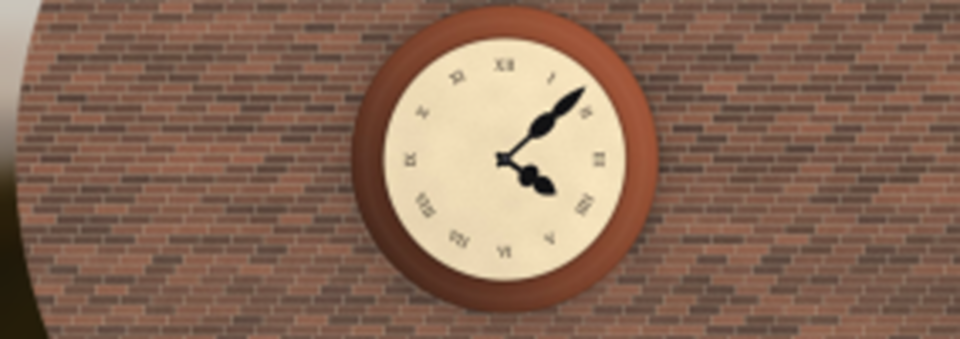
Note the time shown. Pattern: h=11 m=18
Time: h=4 m=8
